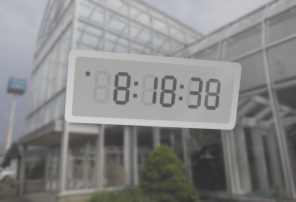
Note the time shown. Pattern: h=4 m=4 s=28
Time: h=8 m=18 s=38
